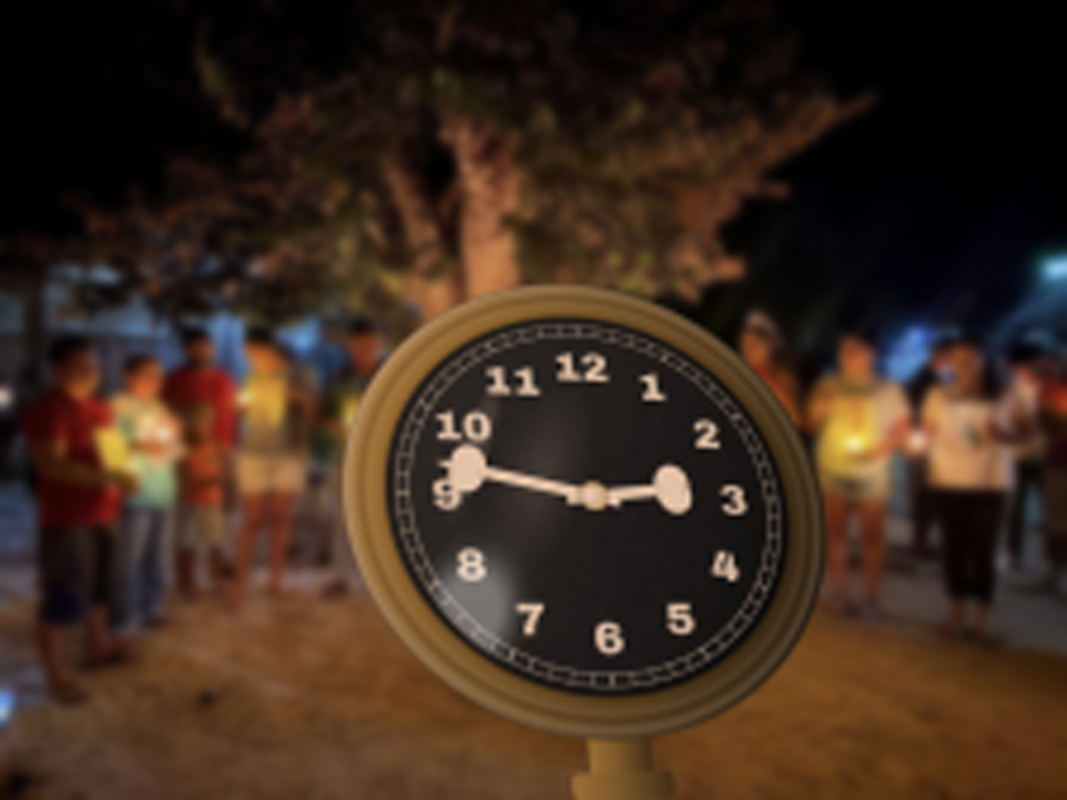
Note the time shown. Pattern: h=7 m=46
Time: h=2 m=47
